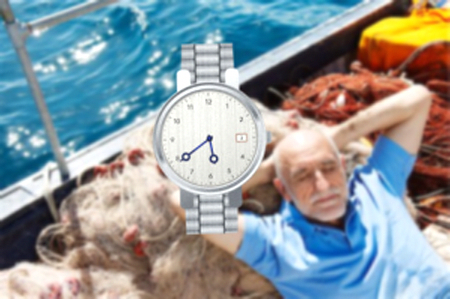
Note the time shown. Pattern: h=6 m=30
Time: h=5 m=39
